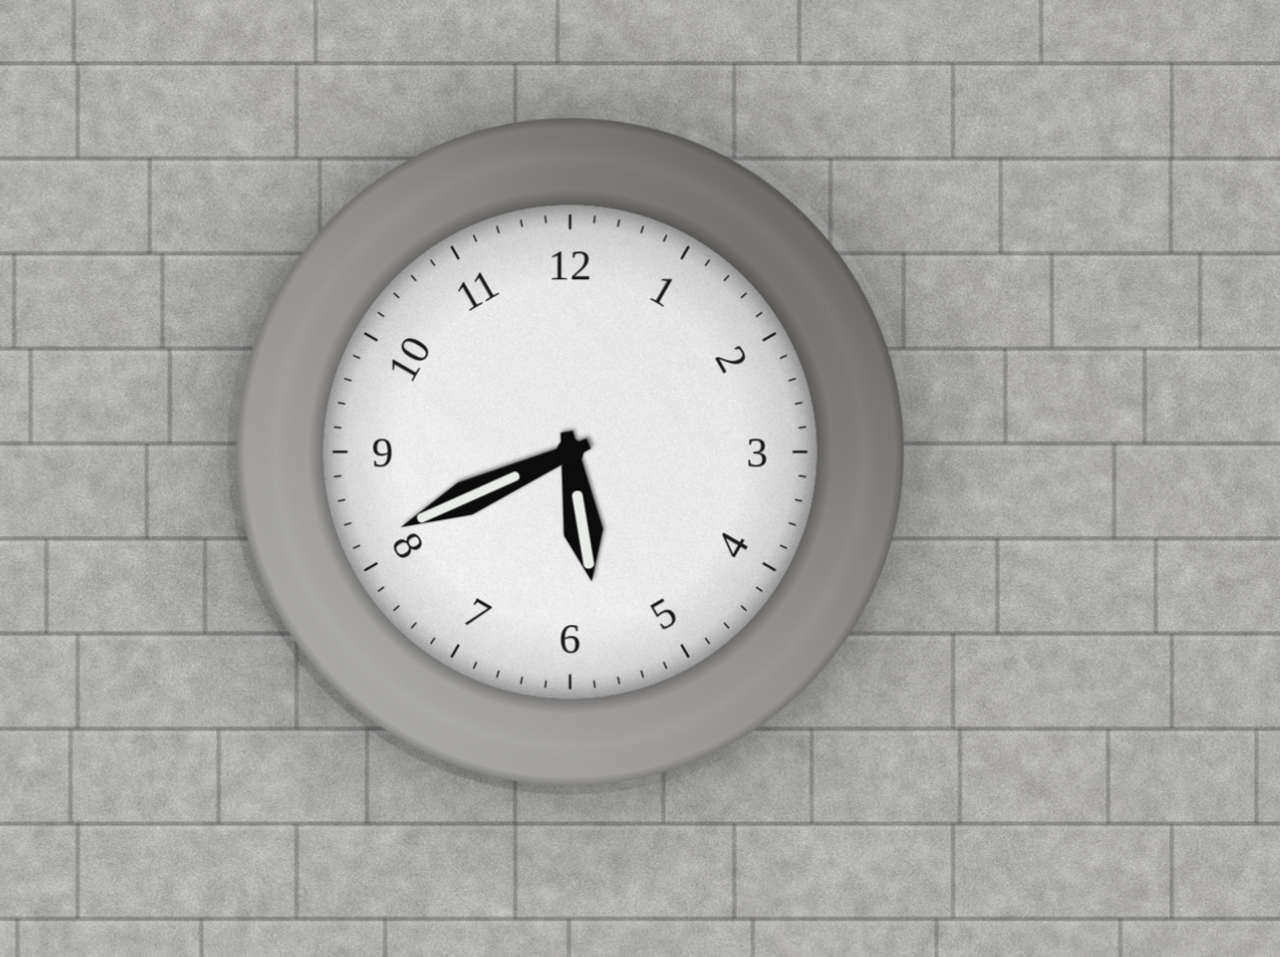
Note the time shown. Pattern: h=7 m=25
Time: h=5 m=41
